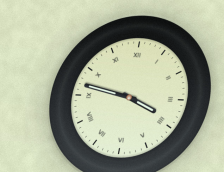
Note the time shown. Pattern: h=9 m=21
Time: h=3 m=47
